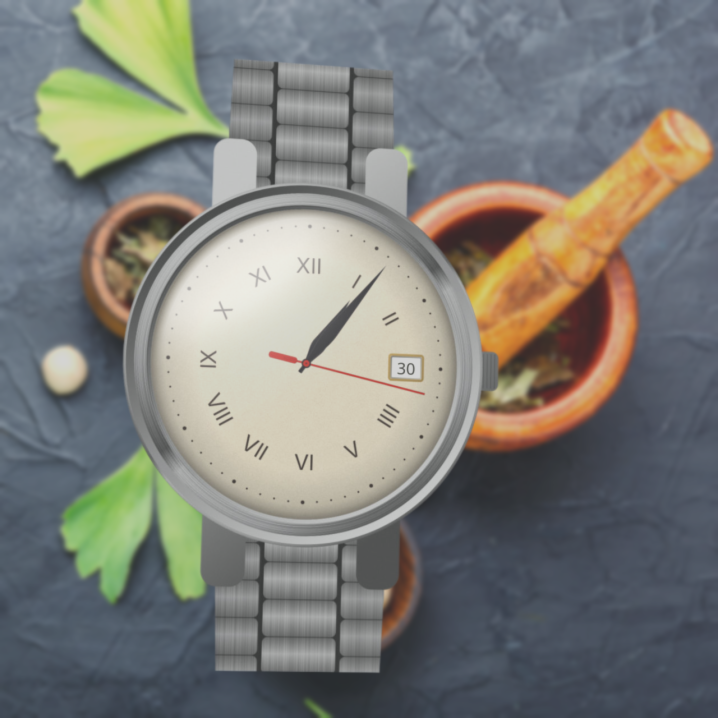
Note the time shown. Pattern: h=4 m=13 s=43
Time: h=1 m=6 s=17
